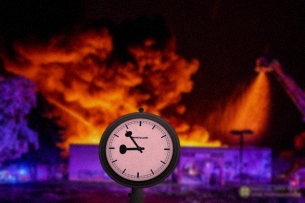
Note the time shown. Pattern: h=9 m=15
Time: h=8 m=54
